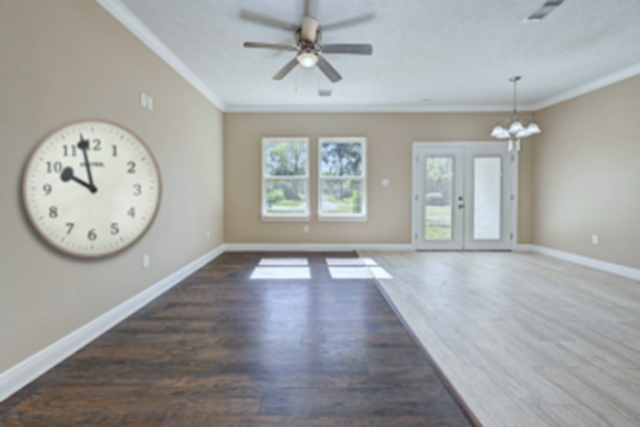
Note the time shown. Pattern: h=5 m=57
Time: h=9 m=58
